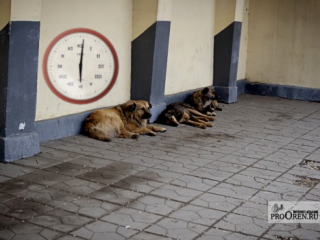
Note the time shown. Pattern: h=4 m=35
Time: h=6 m=1
